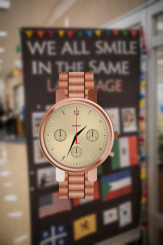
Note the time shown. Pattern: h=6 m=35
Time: h=1 m=34
